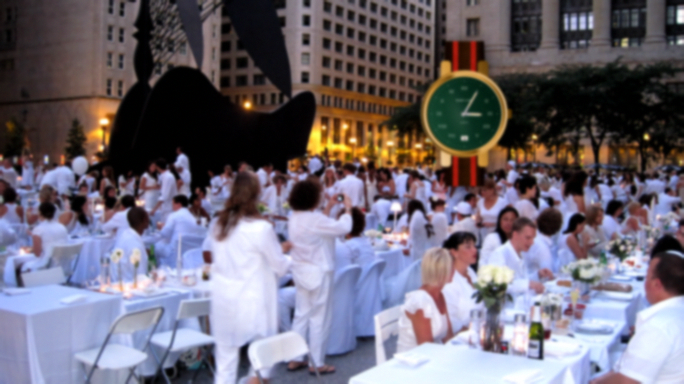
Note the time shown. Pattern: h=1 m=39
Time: h=3 m=5
